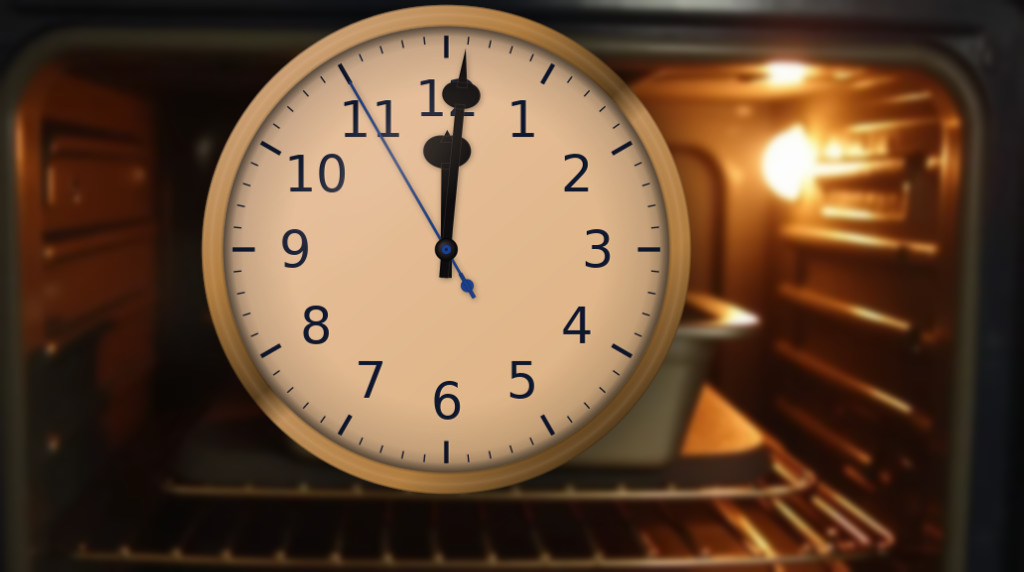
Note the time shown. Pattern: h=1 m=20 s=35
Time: h=12 m=0 s=55
